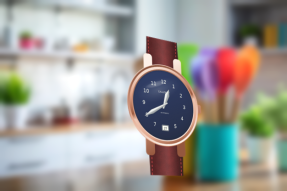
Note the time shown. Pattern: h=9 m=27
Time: h=12 m=40
